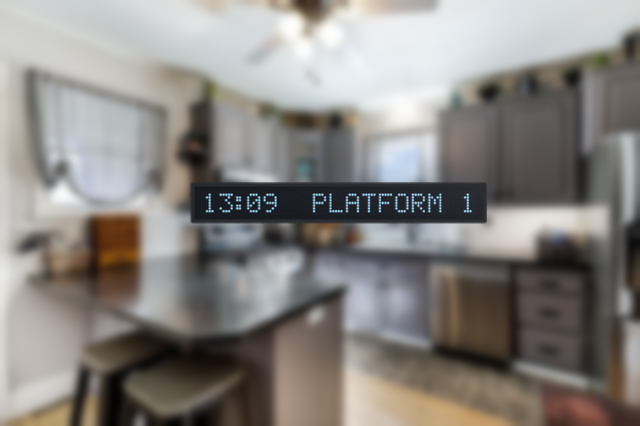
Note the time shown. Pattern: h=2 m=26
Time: h=13 m=9
